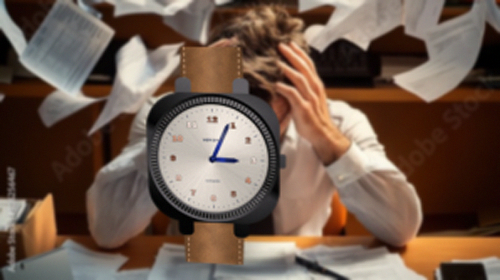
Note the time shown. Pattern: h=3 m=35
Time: h=3 m=4
